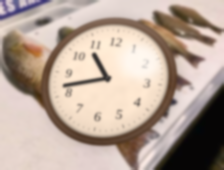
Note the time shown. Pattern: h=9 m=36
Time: h=10 m=42
